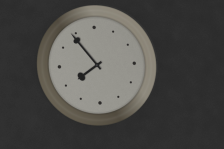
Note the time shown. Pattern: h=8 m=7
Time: h=7 m=54
